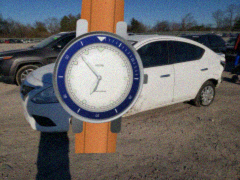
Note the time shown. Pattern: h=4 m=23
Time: h=6 m=53
